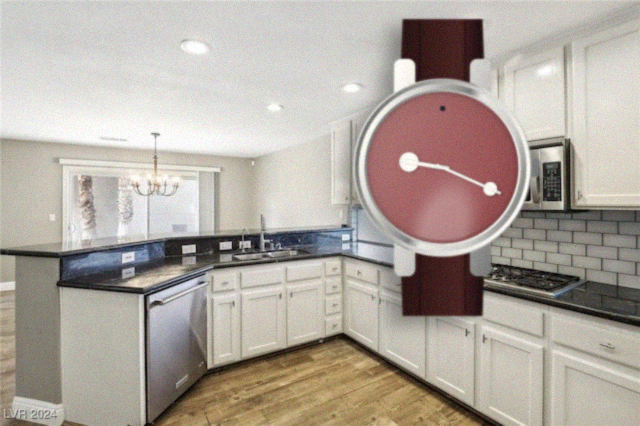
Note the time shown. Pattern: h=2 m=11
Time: h=9 m=19
